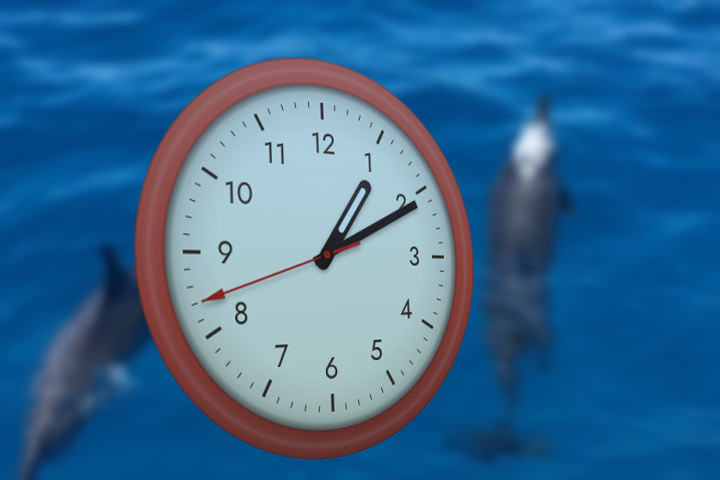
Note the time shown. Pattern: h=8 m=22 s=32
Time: h=1 m=10 s=42
